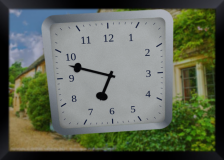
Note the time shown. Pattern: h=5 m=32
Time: h=6 m=48
